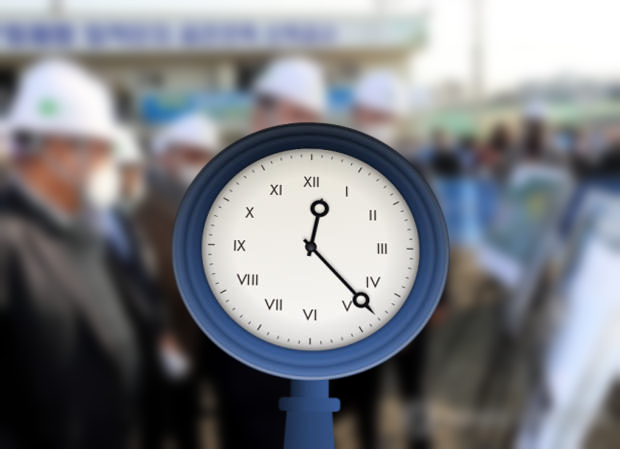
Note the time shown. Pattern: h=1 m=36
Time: h=12 m=23
